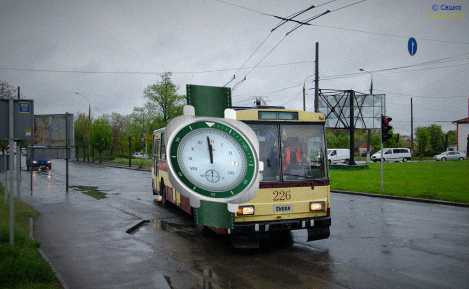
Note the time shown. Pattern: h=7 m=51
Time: h=11 m=59
